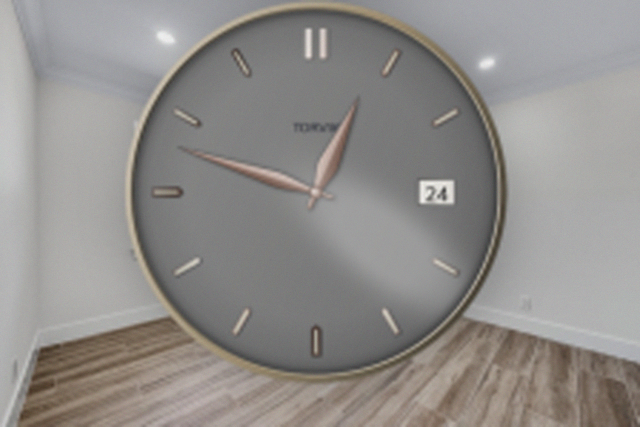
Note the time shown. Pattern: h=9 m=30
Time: h=12 m=48
